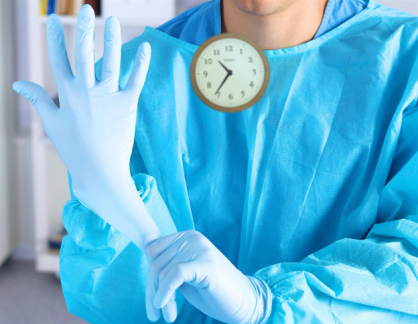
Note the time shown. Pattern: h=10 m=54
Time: h=10 m=36
